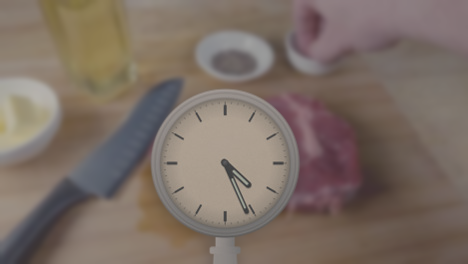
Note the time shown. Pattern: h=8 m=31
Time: h=4 m=26
